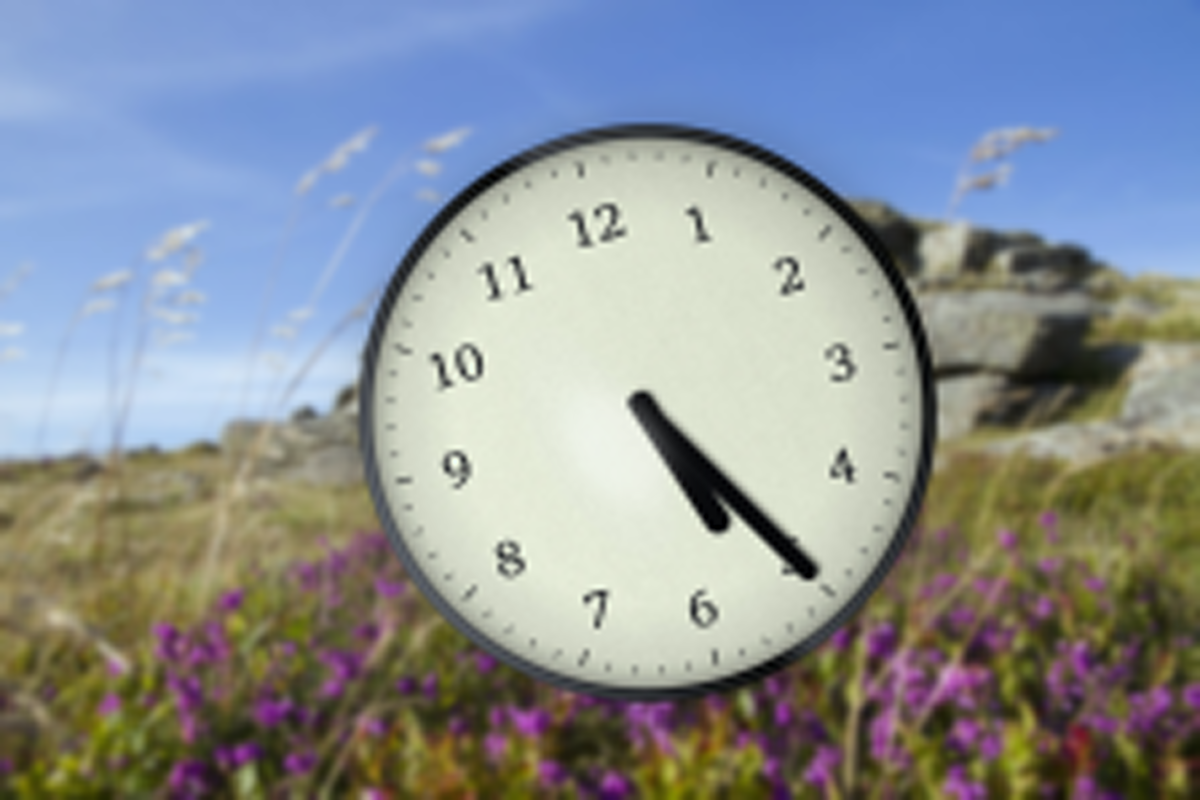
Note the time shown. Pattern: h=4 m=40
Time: h=5 m=25
